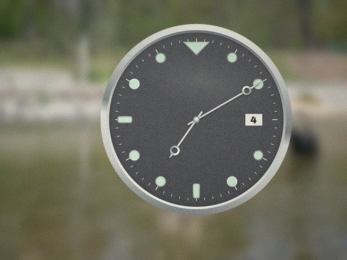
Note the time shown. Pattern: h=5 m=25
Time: h=7 m=10
